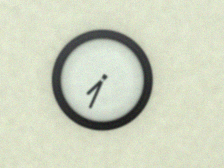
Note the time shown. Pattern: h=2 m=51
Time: h=7 m=34
